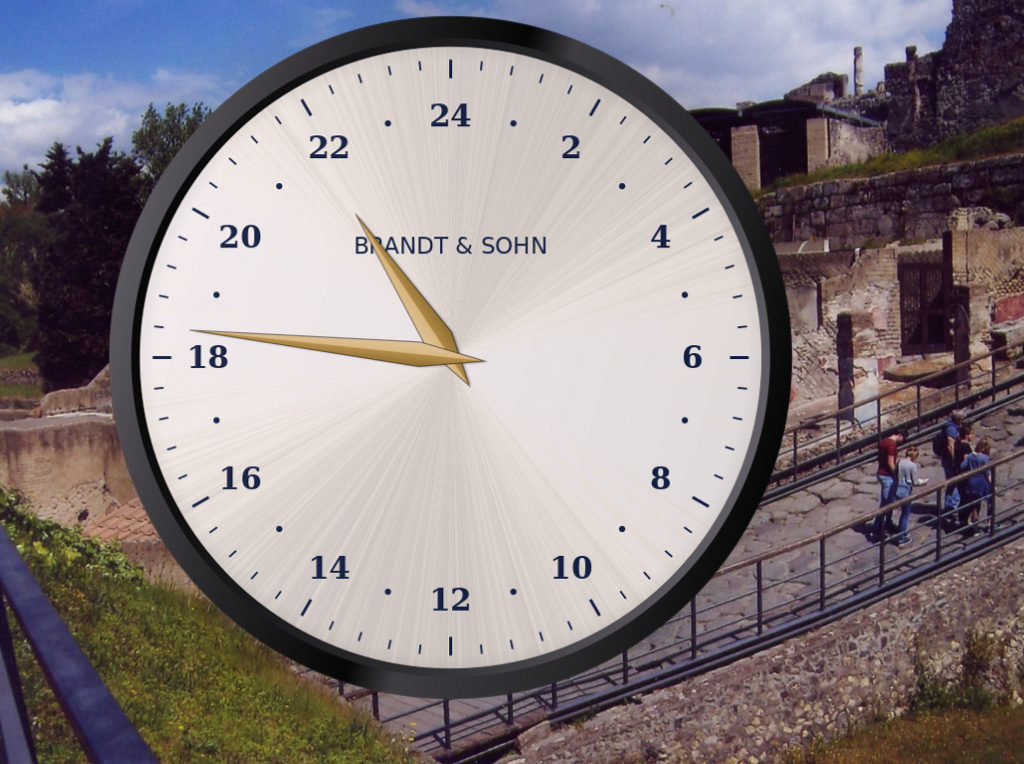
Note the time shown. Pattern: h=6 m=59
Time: h=21 m=46
